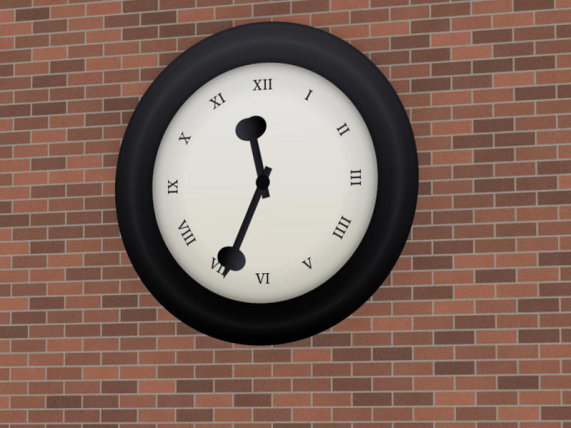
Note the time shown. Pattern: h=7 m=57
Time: h=11 m=34
